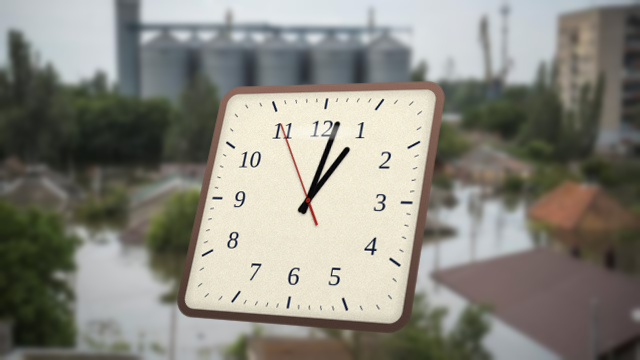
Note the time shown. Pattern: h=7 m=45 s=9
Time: h=1 m=1 s=55
